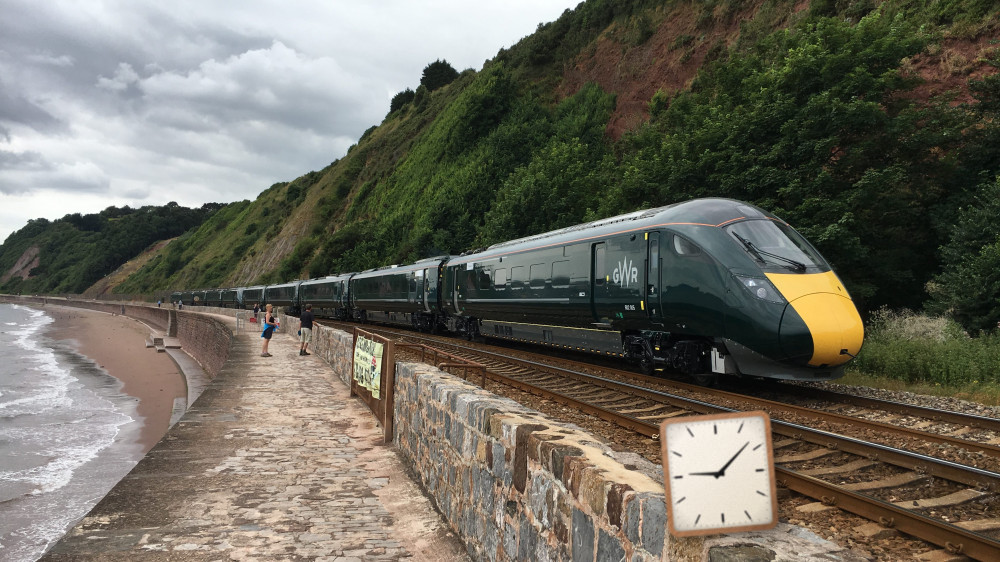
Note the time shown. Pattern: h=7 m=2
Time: h=9 m=8
